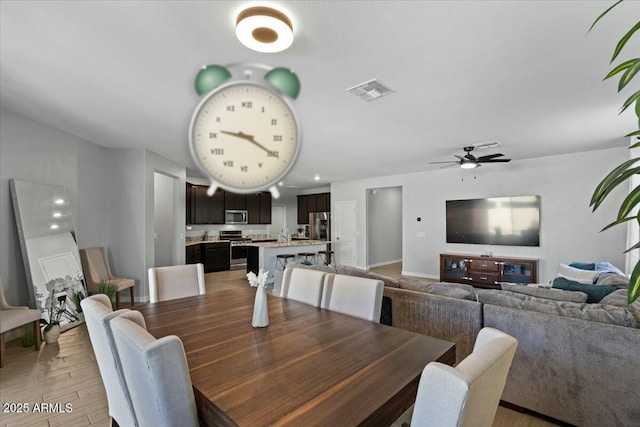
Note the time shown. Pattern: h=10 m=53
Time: h=9 m=20
